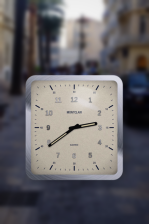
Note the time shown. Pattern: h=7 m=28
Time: h=2 m=39
